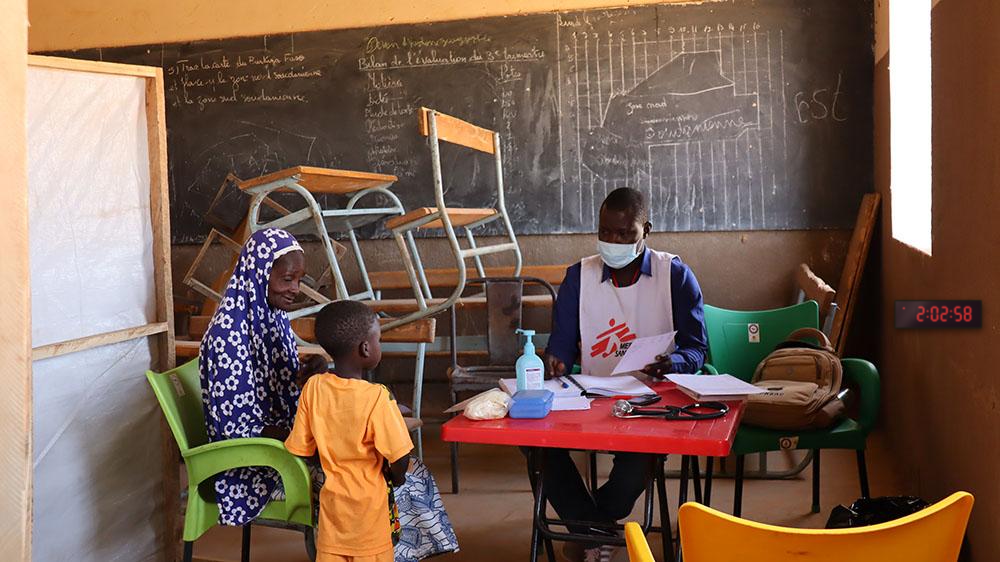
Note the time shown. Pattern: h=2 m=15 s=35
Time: h=2 m=2 s=58
